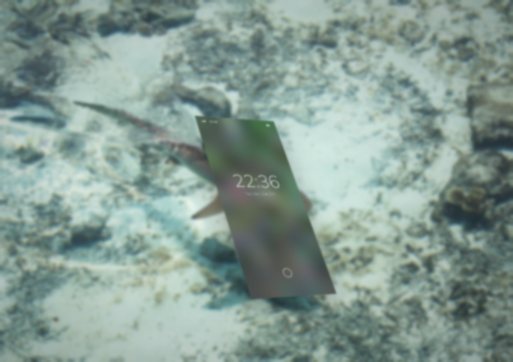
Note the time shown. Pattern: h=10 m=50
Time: h=22 m=36
